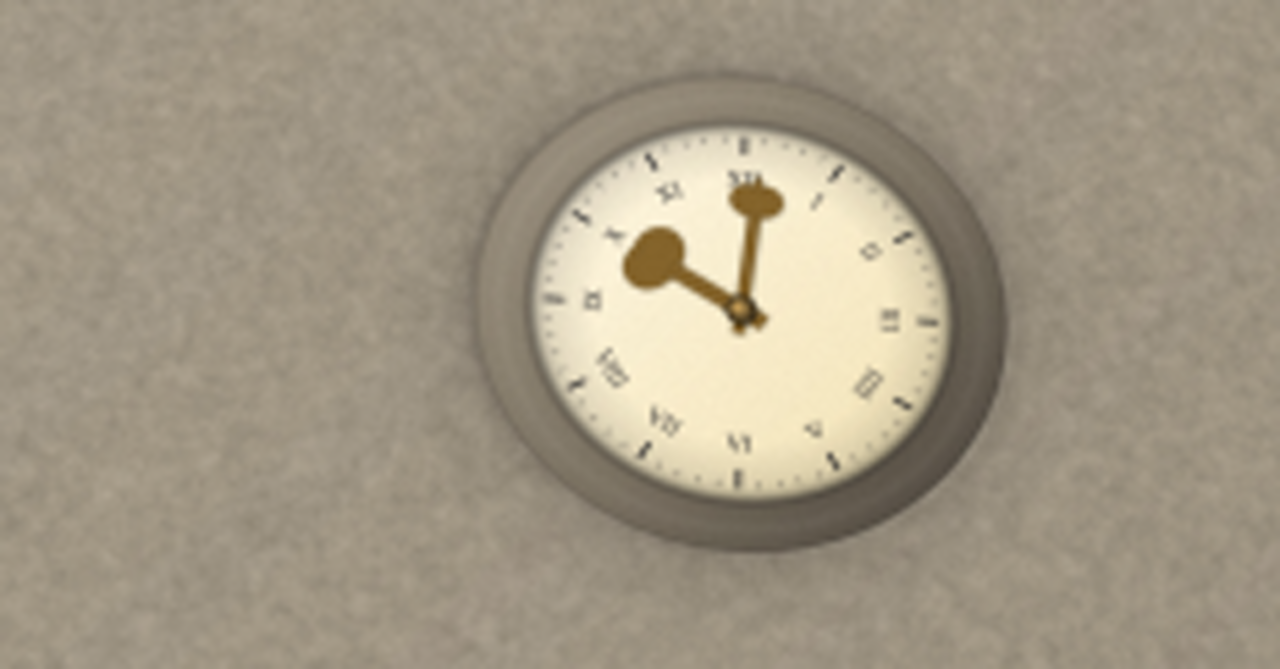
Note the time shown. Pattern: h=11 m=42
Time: h=10 m=1
